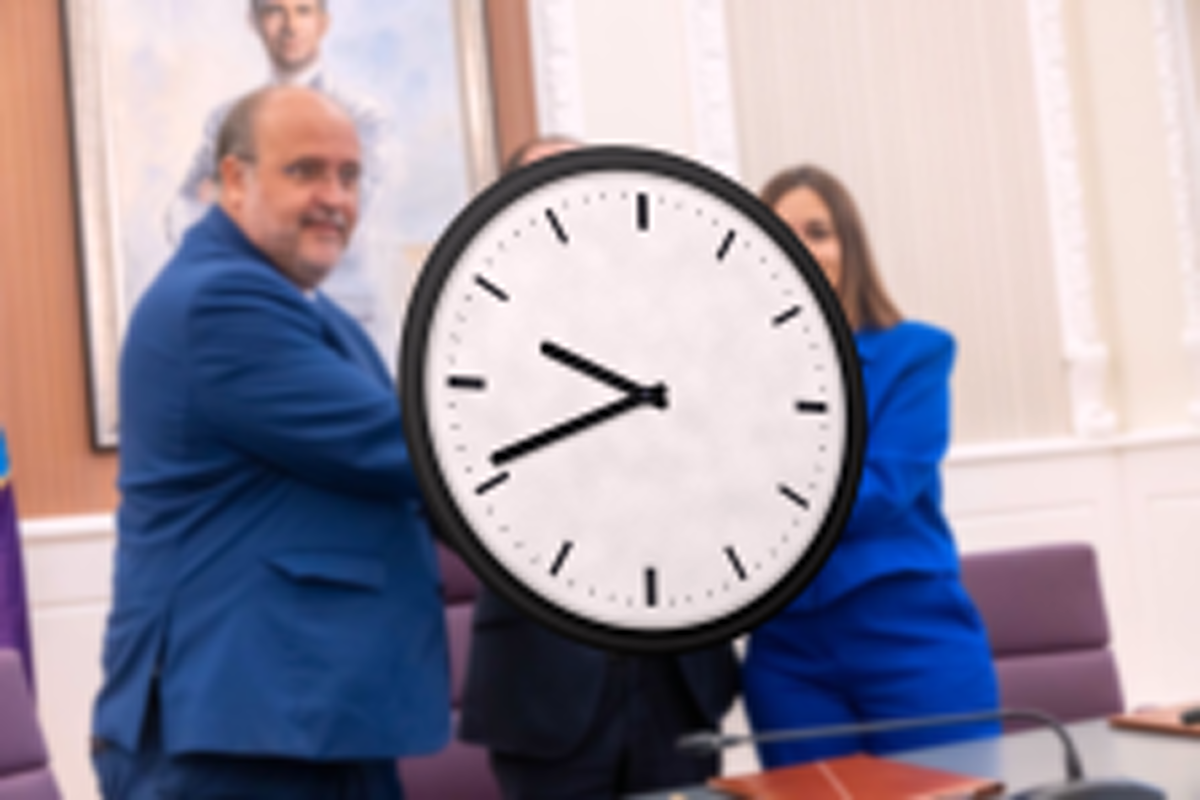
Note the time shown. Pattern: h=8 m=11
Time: h=9 m=41
